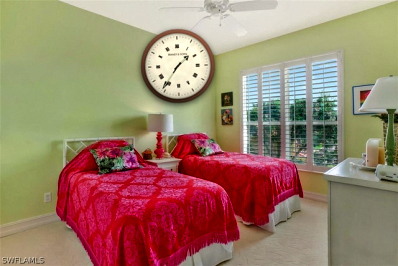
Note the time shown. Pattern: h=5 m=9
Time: h=1 m=36
